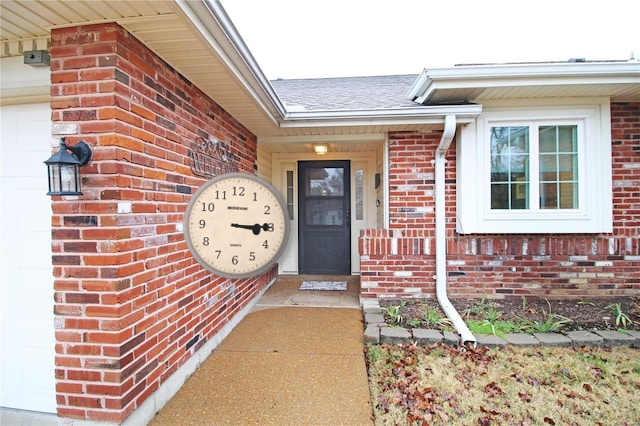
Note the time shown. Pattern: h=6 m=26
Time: h=3 m=15
